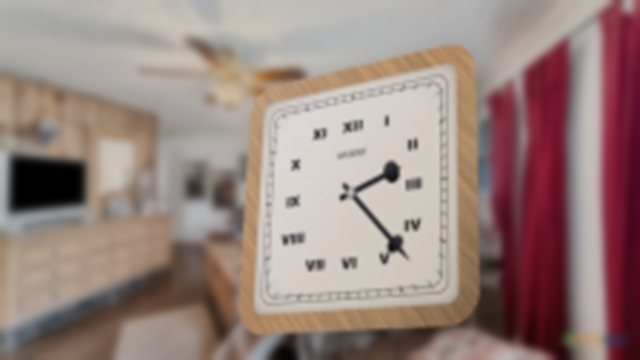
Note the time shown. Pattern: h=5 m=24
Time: h=2 m=23
